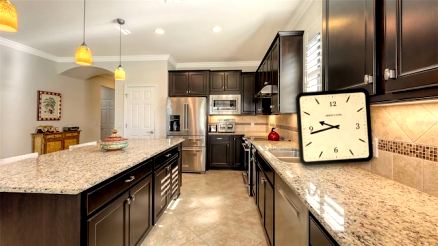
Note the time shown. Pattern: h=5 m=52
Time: h=9 m=43
